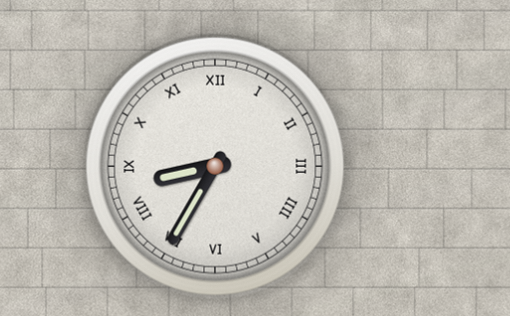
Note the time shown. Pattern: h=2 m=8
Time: h=8 m=35
